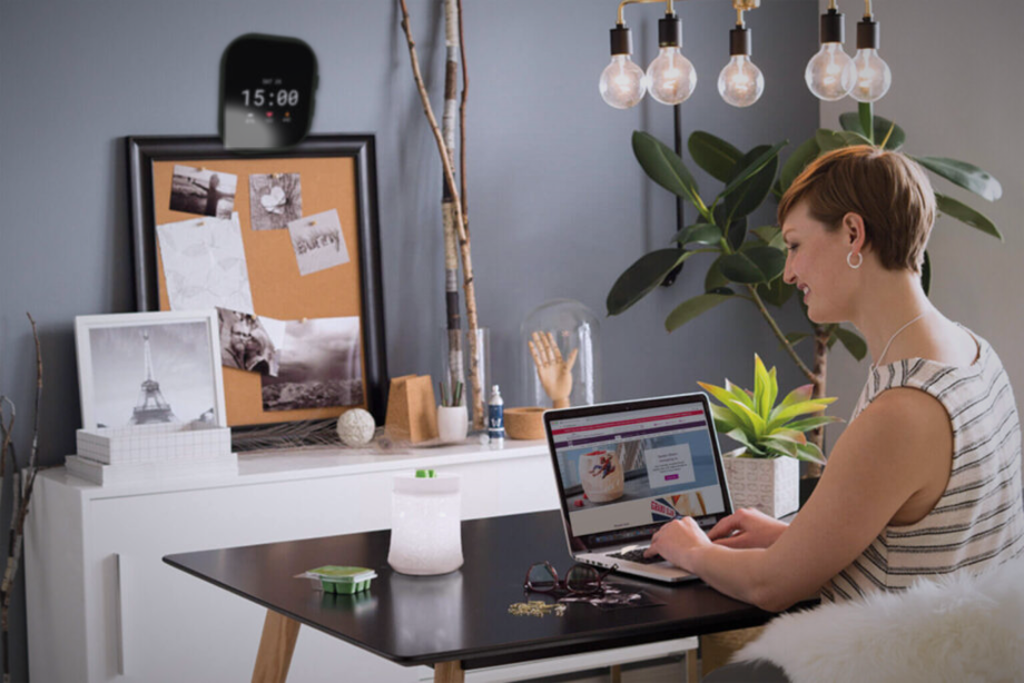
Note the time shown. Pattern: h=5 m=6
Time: h=15 m=0
